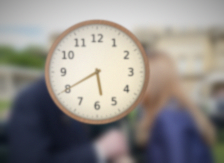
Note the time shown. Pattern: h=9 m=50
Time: h=5 m=40
